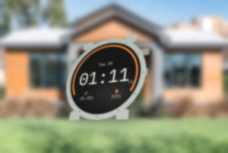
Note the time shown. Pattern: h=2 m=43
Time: h=1 m=11
